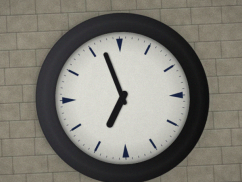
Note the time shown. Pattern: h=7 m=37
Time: h=6 m=57
